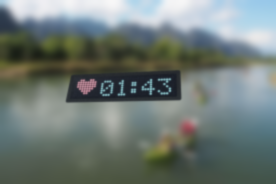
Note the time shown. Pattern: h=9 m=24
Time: h=1 m=43
